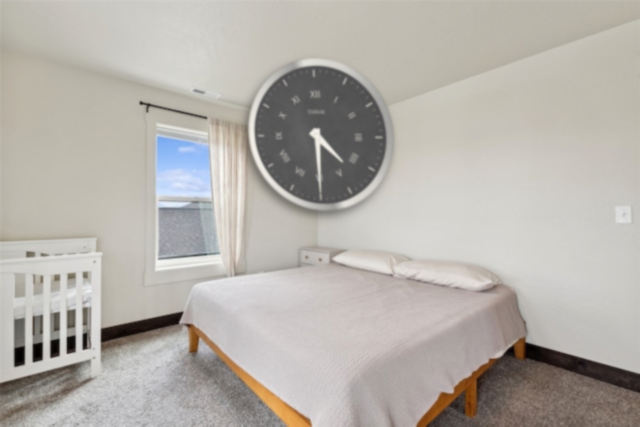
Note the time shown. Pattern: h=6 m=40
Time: h=4 m=30
